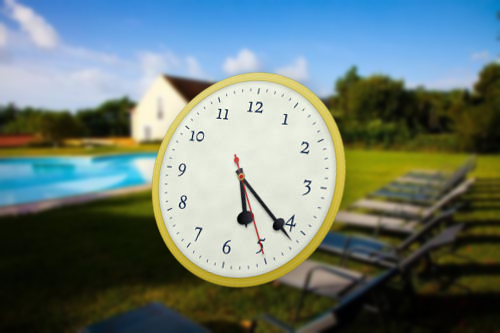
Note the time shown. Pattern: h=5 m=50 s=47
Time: h=5 m=21 s=25
